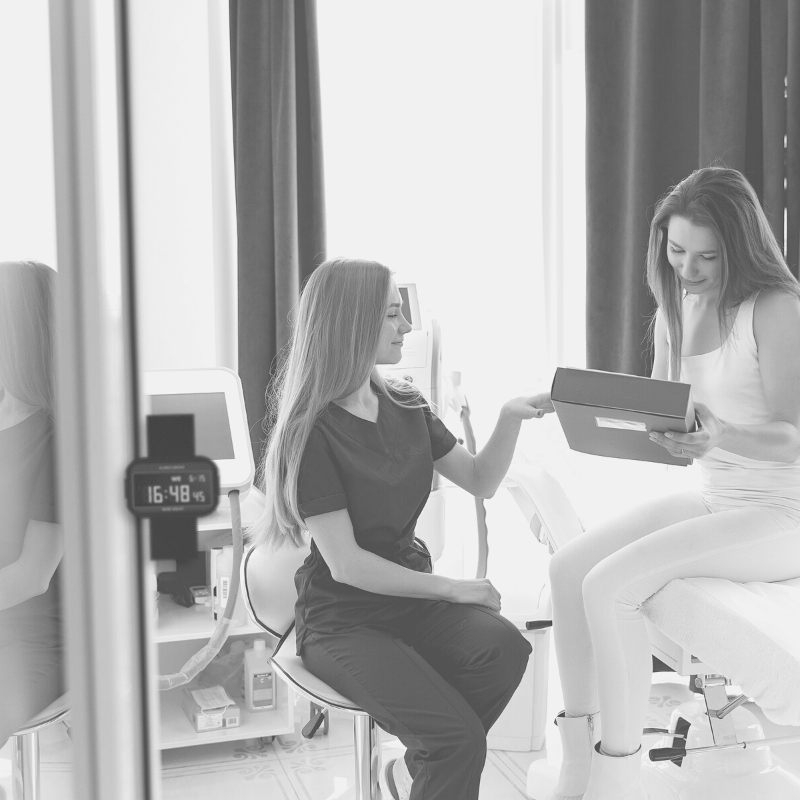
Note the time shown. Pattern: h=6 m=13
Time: h=16 m=48
